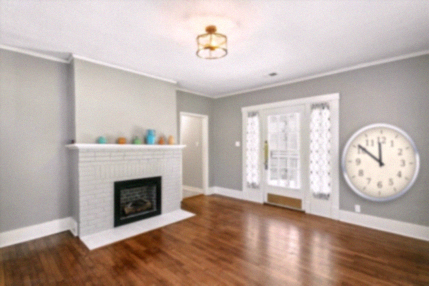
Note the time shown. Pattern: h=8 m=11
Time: h=11 m=51
